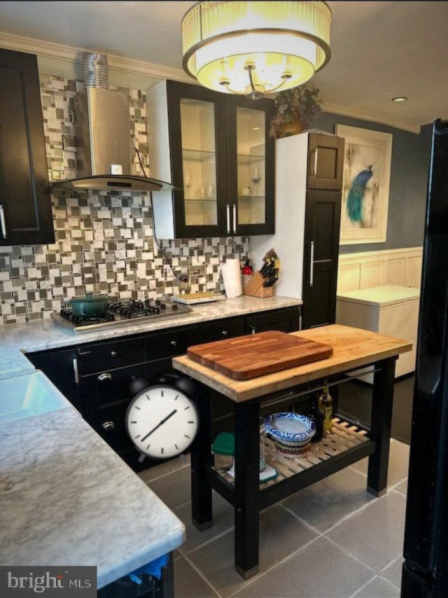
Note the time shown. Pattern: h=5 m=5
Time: h=1 m=38
